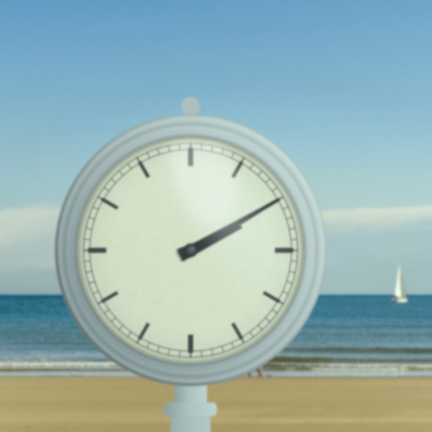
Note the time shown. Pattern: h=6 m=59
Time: h=2 m=10
